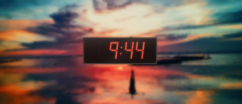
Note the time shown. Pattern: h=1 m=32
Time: h=9 m=44
